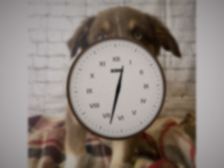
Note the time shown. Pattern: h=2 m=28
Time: h=12 m=33
